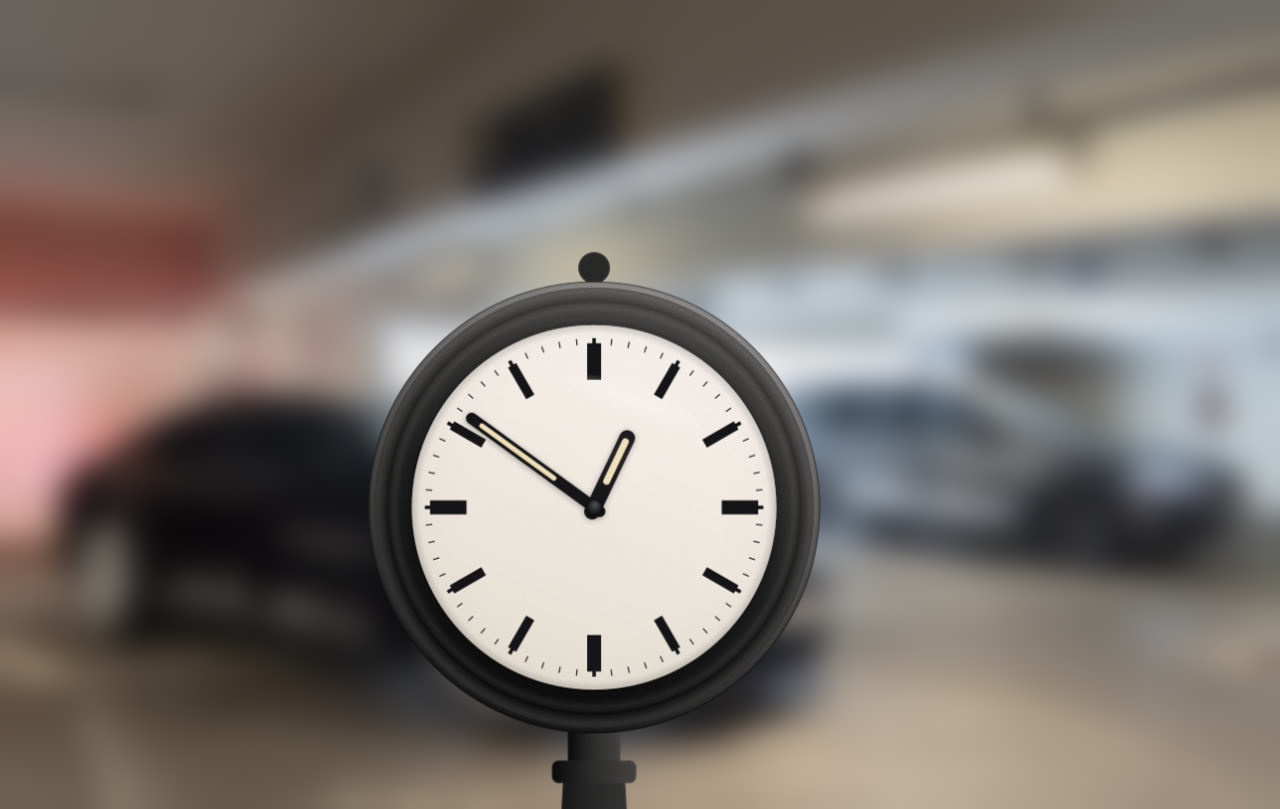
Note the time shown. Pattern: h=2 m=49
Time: h=12 m=51
